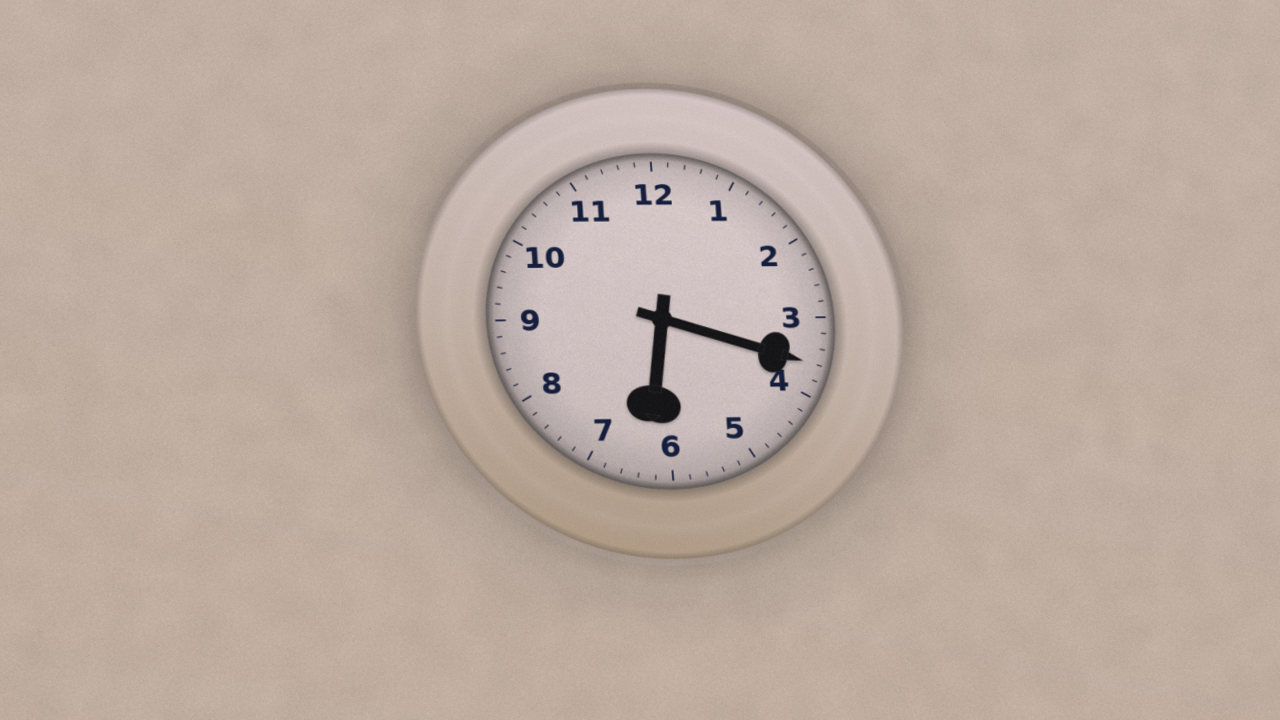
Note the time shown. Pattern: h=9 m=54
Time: h=6 m=18
